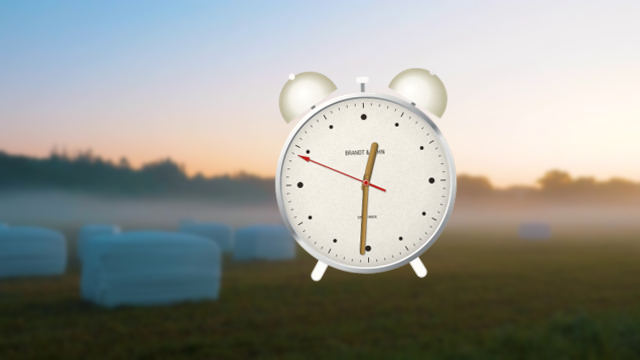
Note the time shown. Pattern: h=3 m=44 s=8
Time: h=12 m=30 s=49
